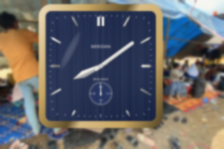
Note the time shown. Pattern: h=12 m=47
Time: h=8 m=9
